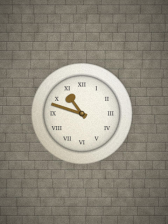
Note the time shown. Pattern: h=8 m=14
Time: h=10 m=48
